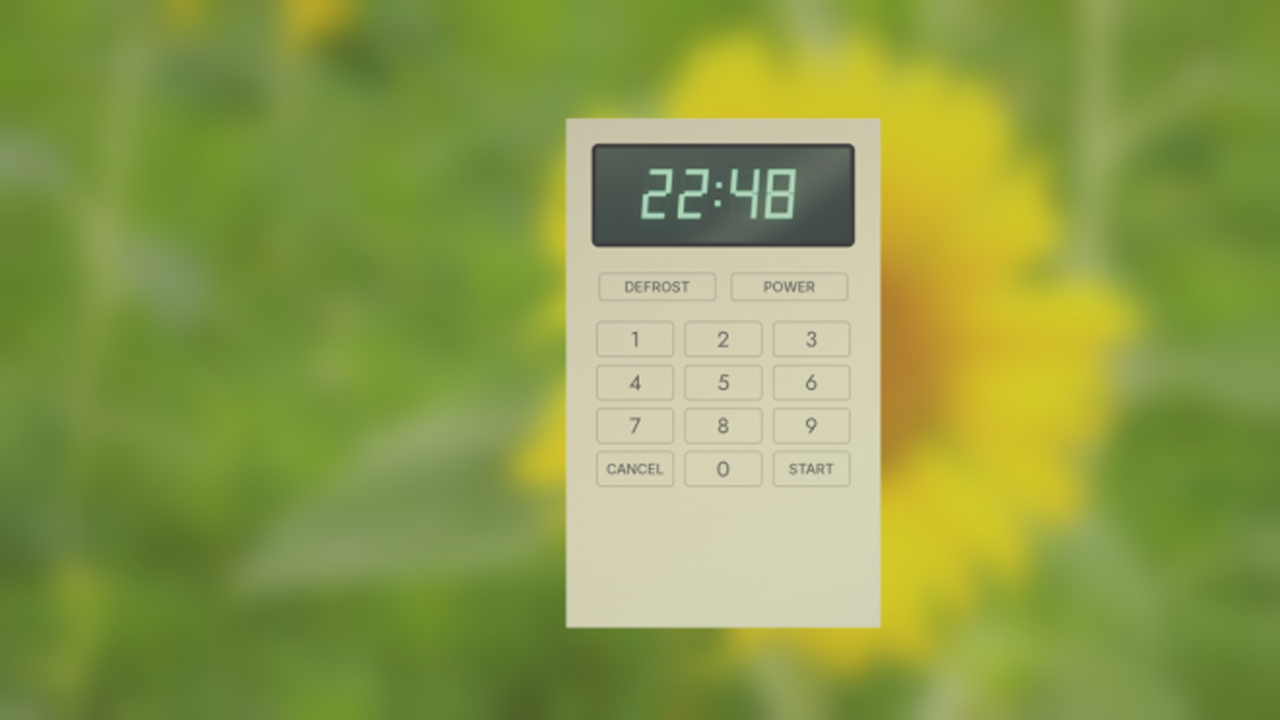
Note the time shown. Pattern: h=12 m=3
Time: h=22 m=48
